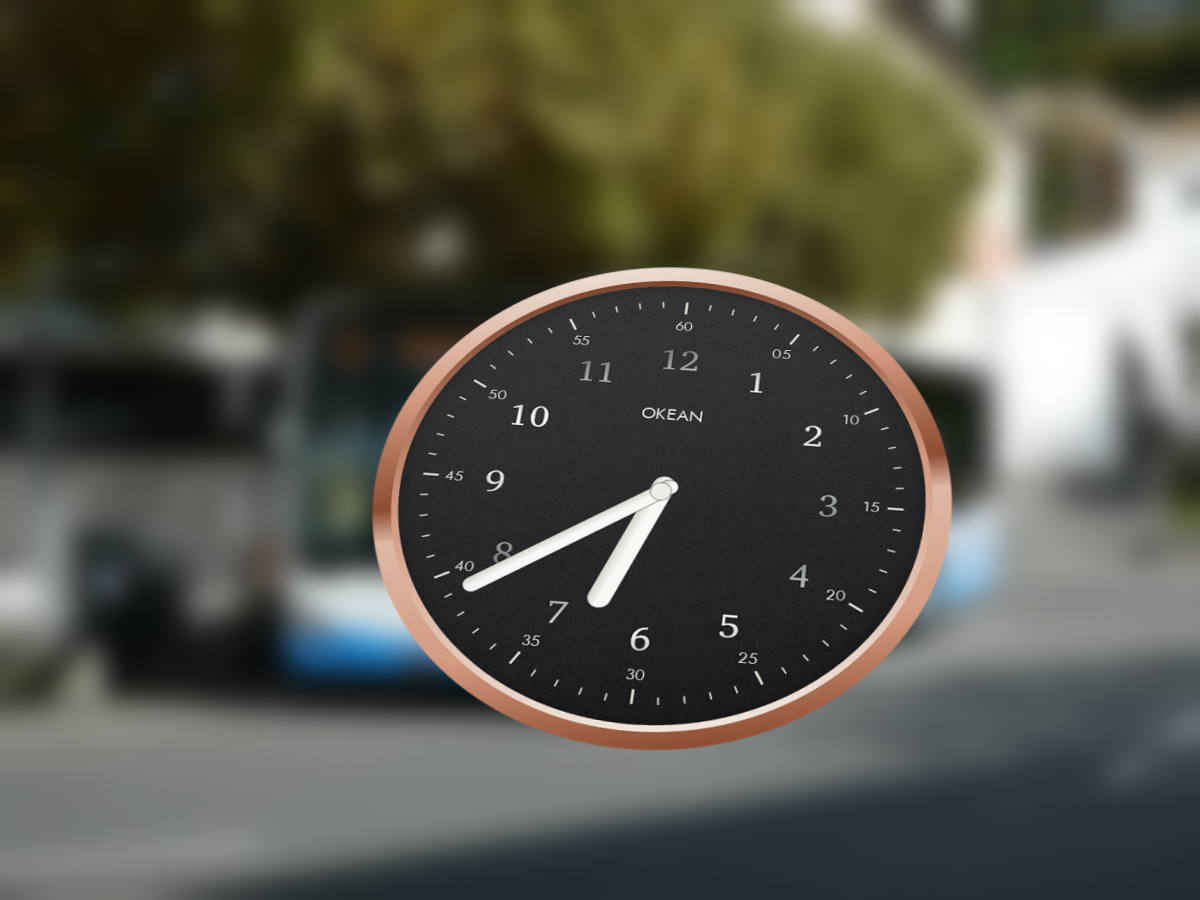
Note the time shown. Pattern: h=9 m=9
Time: h=6 m=39
